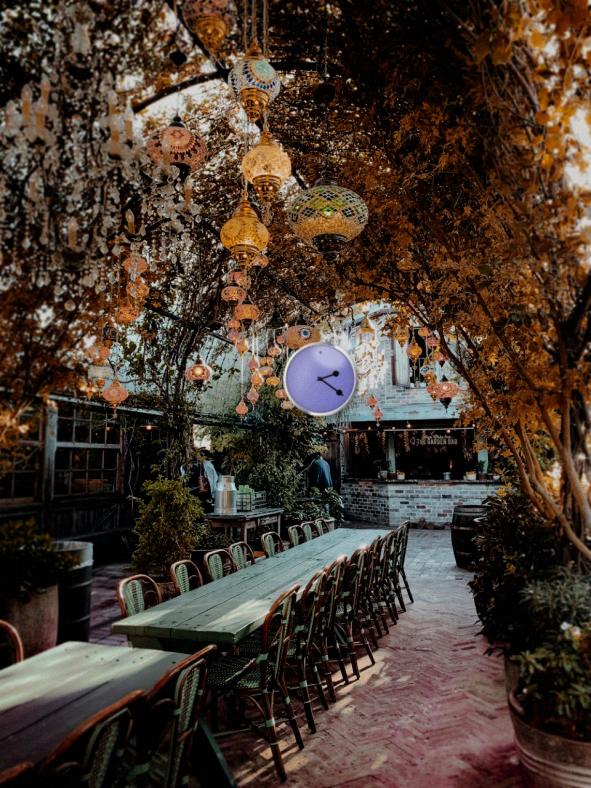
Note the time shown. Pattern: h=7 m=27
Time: h=2 m=21
